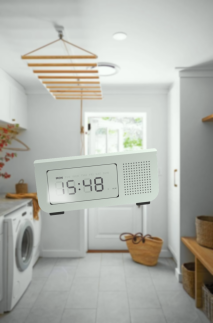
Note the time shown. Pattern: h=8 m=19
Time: h=15 m=48
